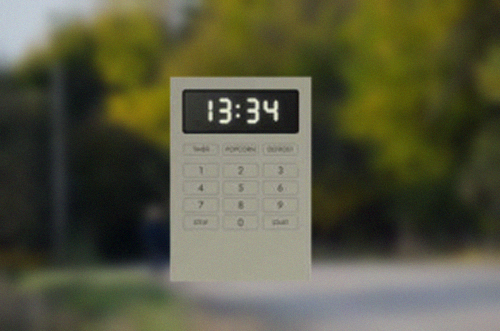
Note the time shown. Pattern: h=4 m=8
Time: h=13 m=34
